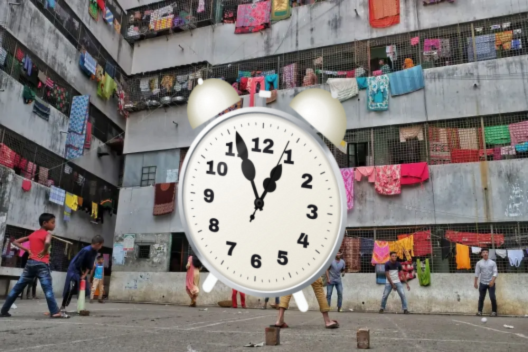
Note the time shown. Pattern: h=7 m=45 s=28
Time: h=12 m=56 s=4
